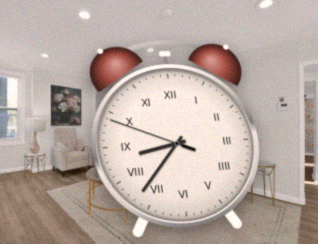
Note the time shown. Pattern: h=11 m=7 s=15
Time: h=8 m=36 s=49
